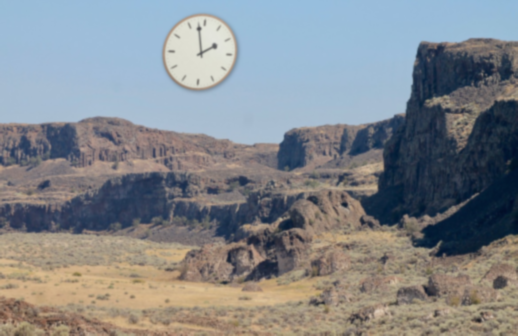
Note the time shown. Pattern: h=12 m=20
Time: h=1 m=58
